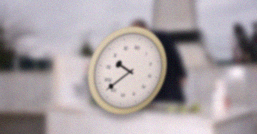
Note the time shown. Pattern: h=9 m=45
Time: h=9 m=37
